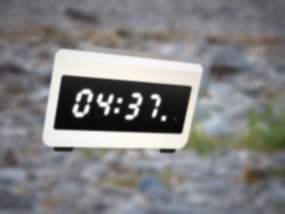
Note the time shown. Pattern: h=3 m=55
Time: h=4 m=37
